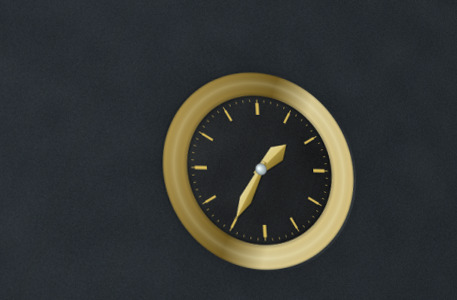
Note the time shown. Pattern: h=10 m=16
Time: h=1 m=35
